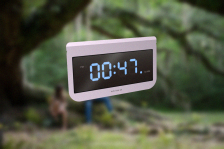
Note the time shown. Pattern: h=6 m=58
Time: h=0 m=47
